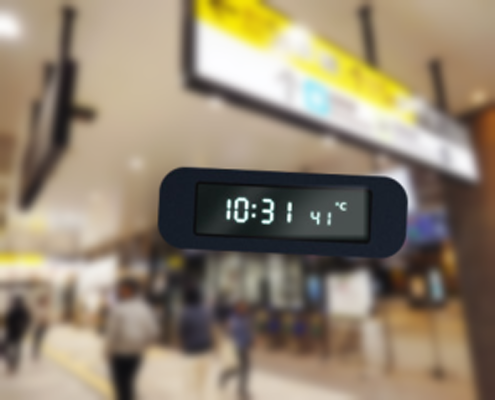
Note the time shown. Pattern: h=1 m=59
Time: h=10 m=31
